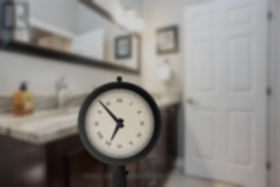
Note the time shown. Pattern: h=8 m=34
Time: h=6 m=53
